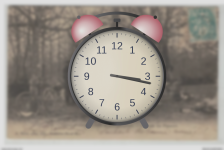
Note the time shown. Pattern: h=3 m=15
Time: h=3 m=17
